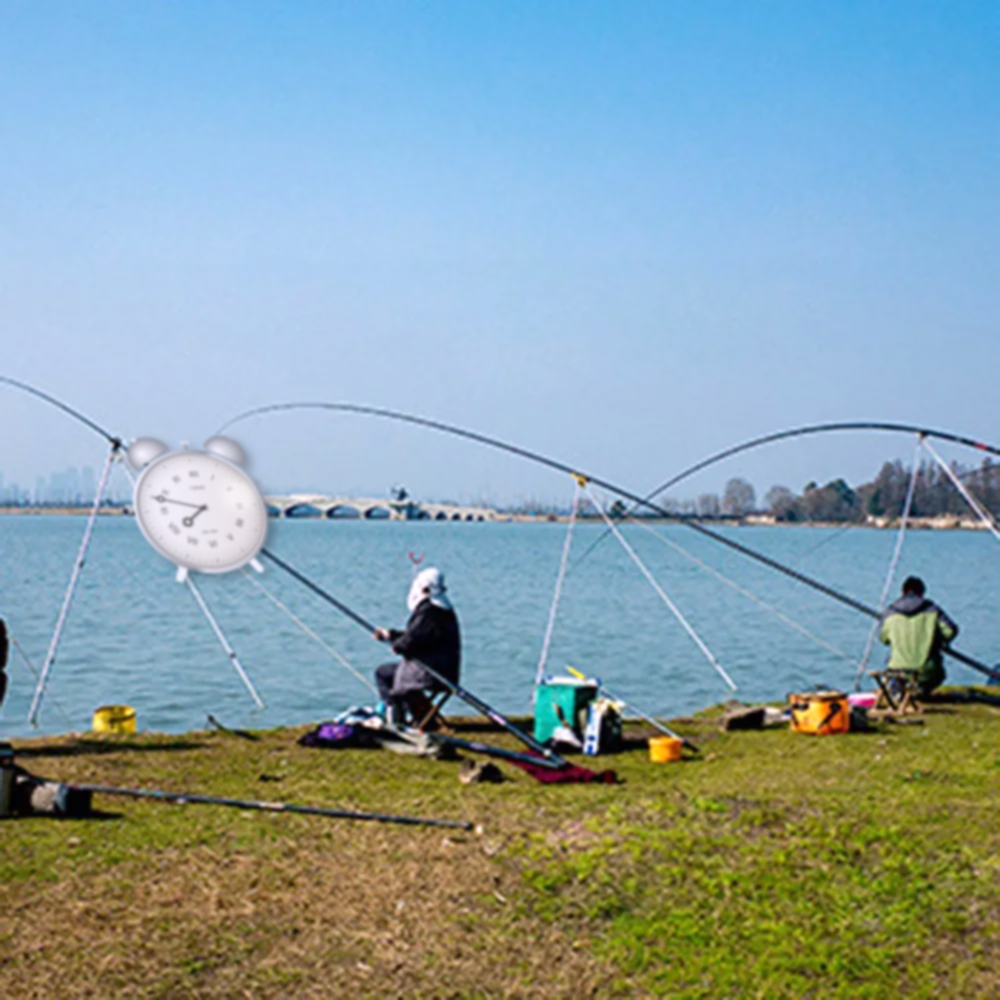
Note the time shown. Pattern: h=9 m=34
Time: h=7 m=48
